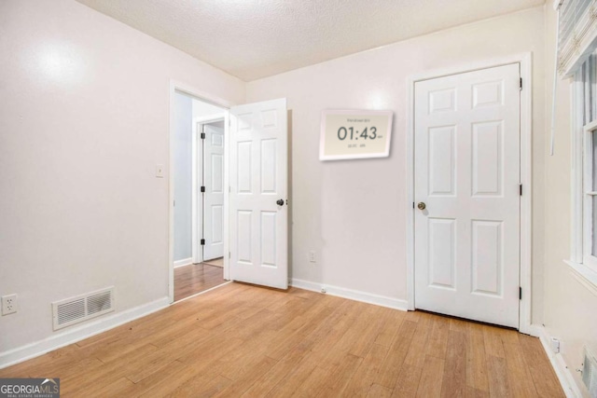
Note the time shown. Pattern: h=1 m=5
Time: h=1 m=43
